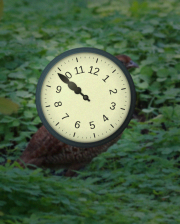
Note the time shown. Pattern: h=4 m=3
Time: h=9 m=49
